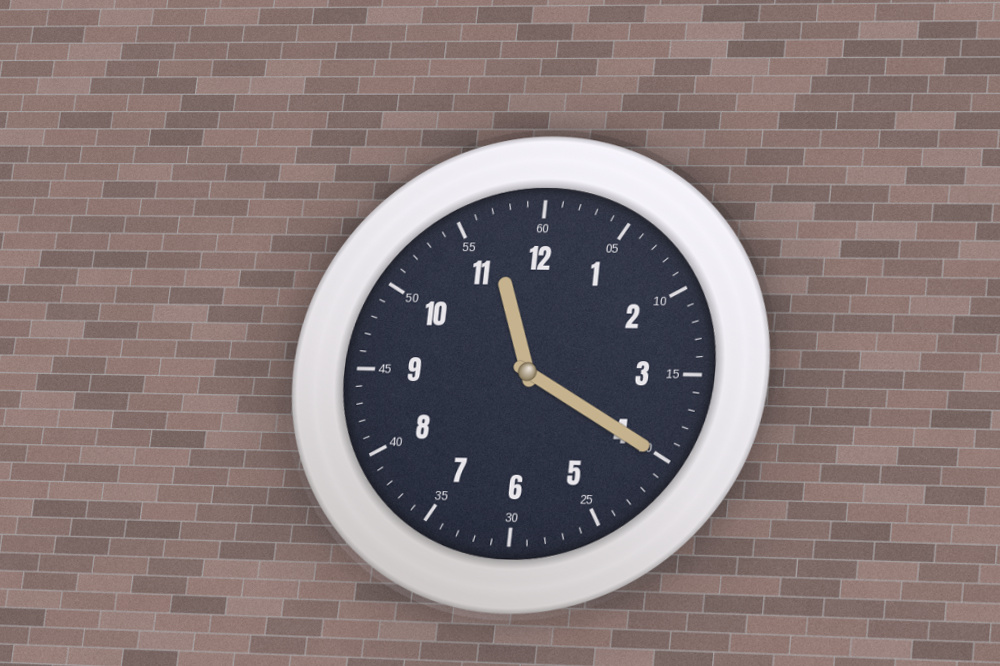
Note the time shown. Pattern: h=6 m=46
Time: h=11 m=20
